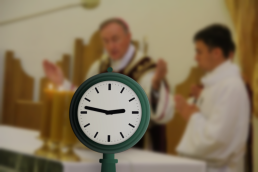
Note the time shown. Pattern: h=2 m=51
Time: h=2 m=47
